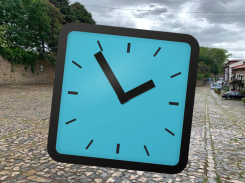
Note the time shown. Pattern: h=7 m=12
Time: h=1 m=54
